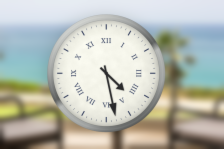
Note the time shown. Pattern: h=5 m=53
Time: h=4 m=28
